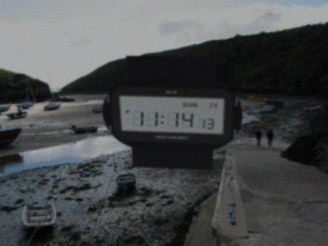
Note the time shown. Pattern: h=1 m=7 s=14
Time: h=11 m=14 s=13
